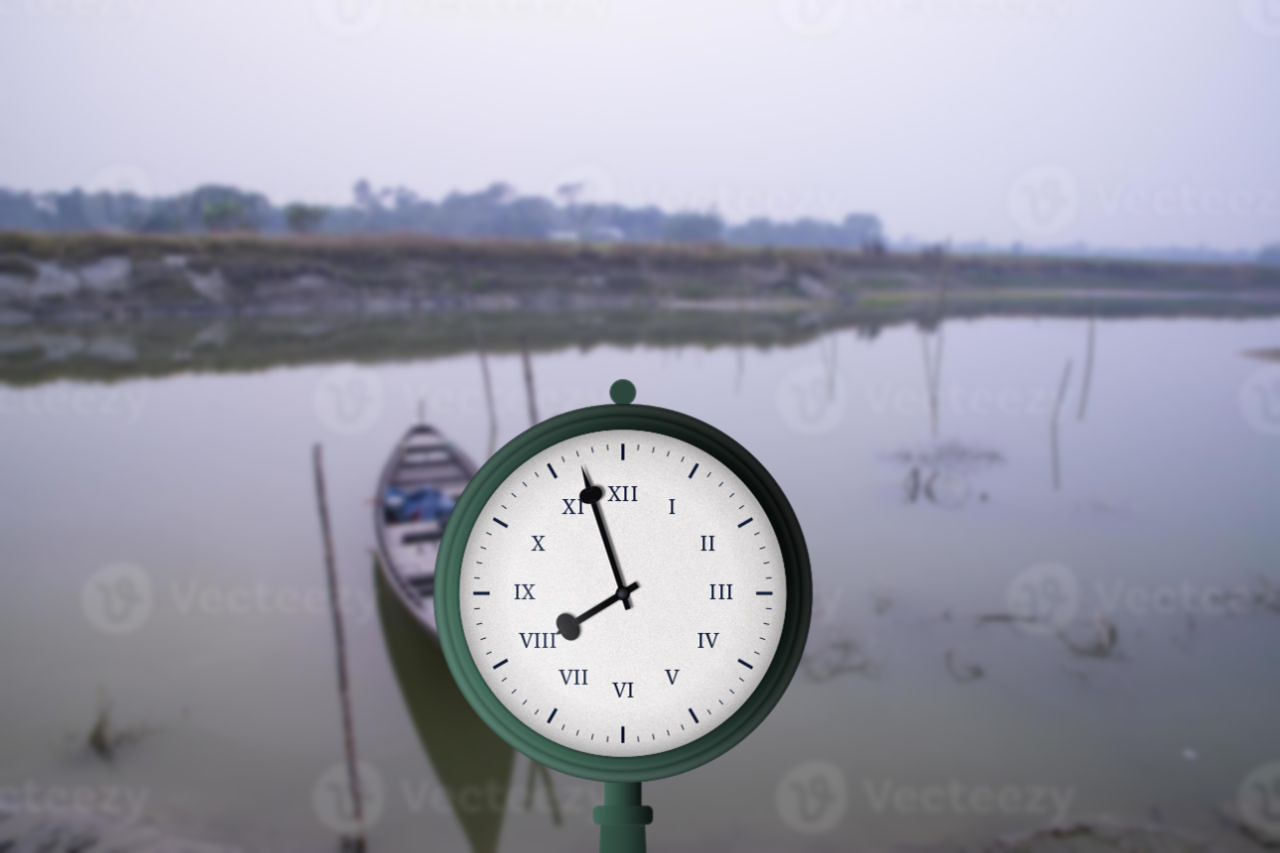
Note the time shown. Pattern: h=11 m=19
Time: h=7 m=57
